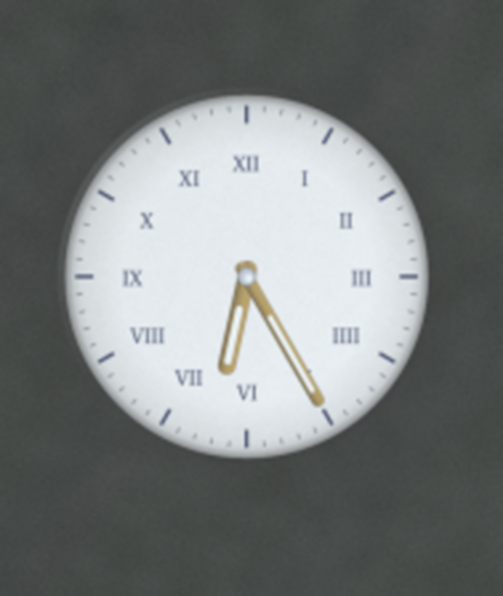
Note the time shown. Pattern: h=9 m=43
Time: h=6 m=25
